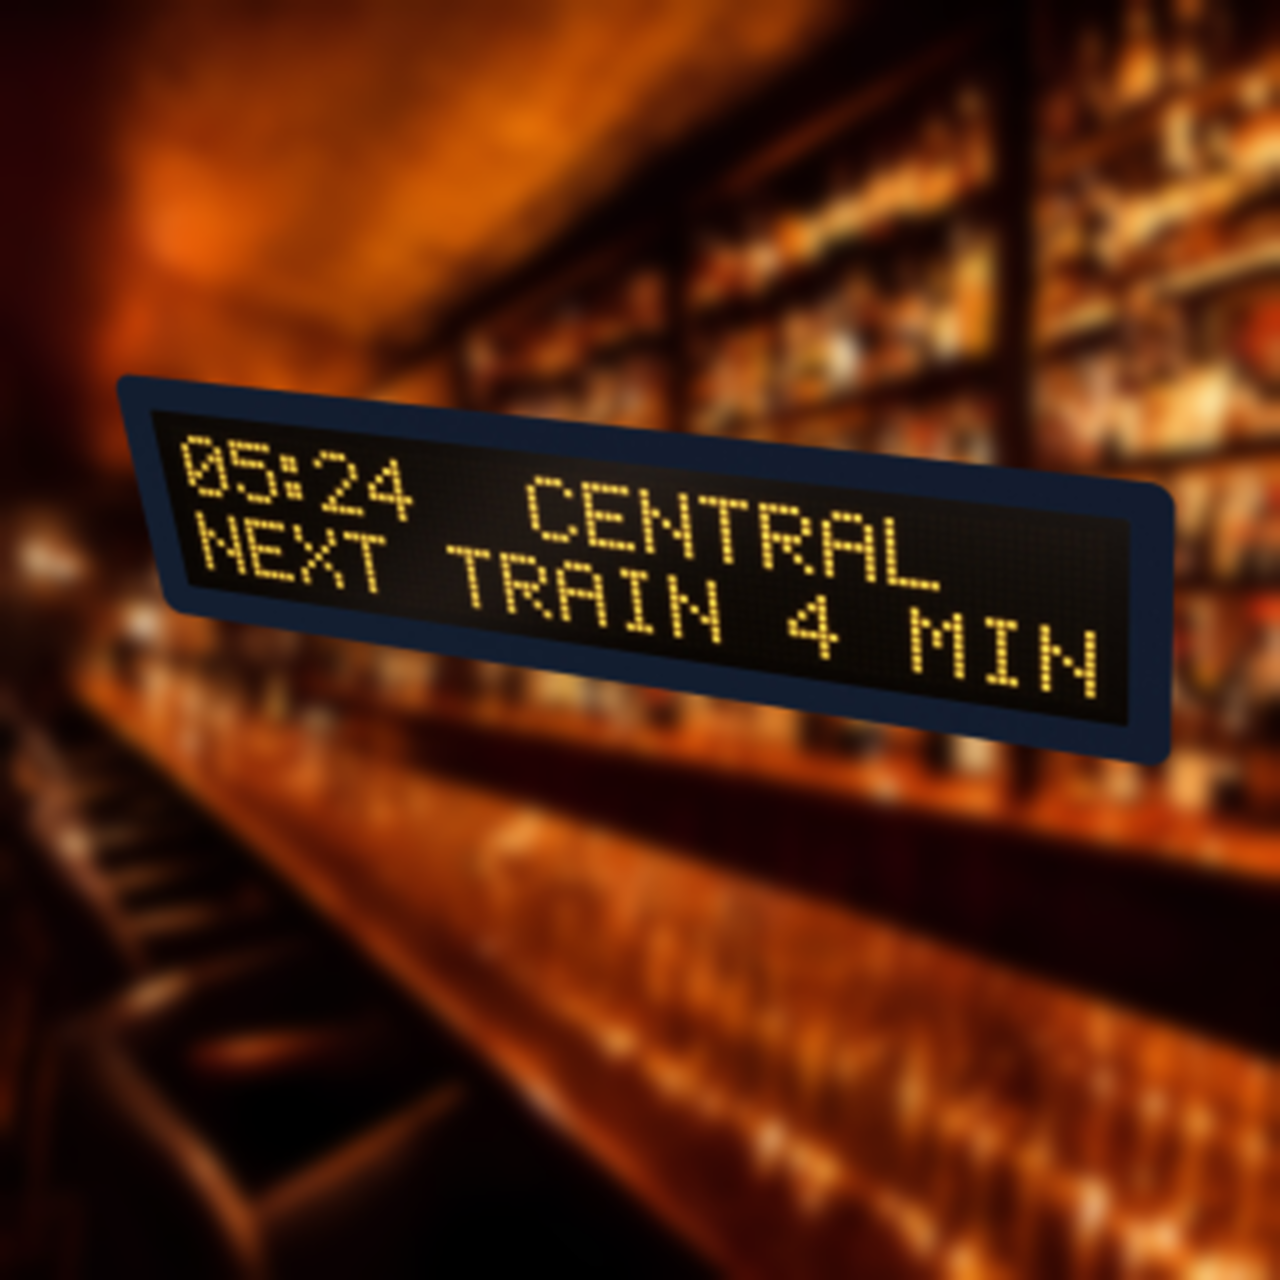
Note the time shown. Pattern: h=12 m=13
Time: h=5 m=24
